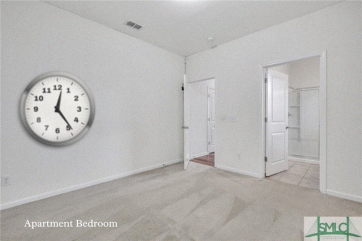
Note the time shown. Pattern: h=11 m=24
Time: h=12 m=24
